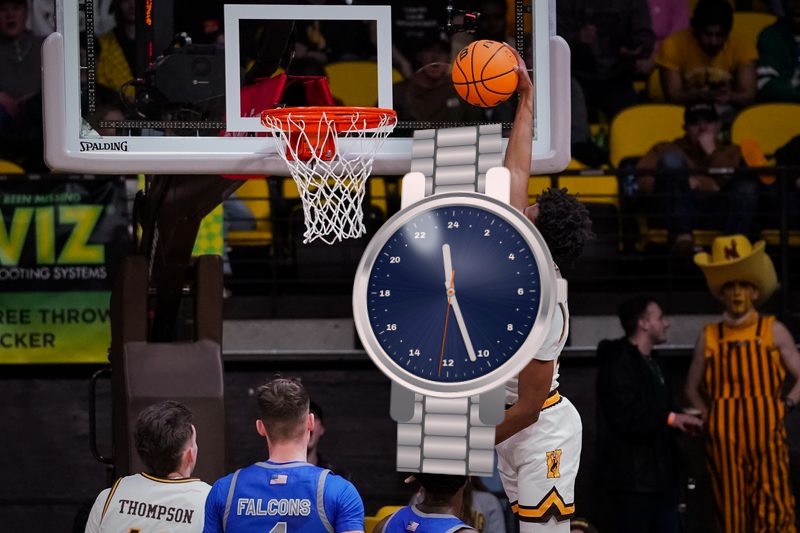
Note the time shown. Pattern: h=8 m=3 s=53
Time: h=23 m=26 s=31
